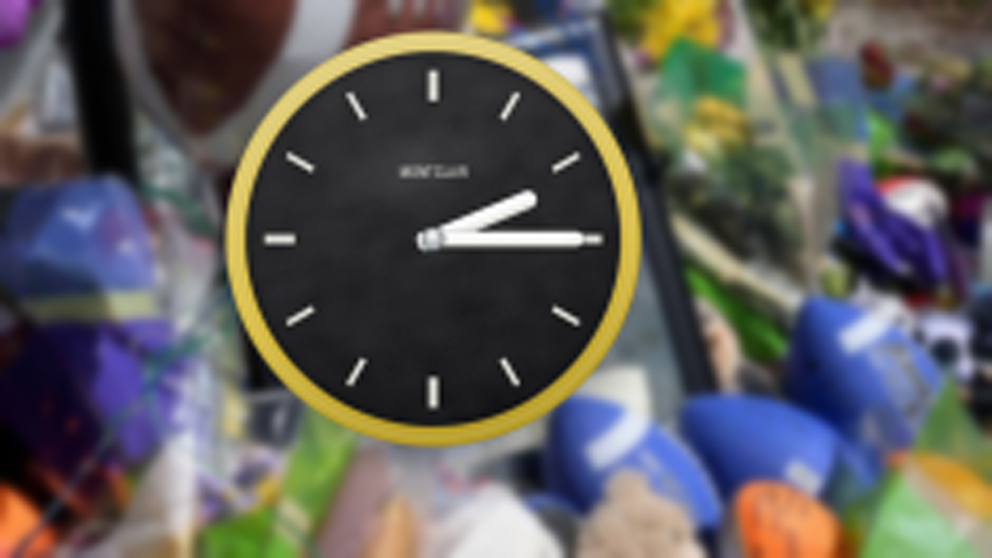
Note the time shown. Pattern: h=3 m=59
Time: h=2 m=15
